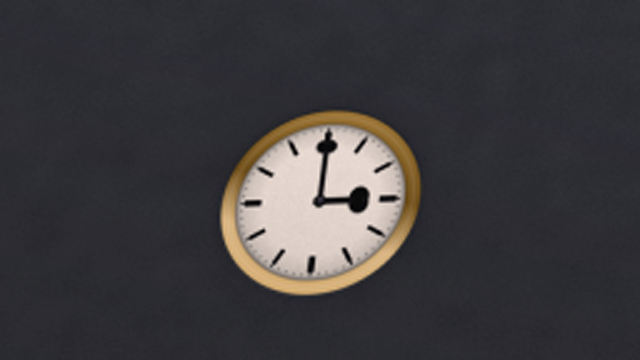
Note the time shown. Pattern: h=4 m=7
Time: h=3 m=0
